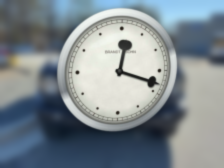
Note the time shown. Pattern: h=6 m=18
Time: h=12 m=18
